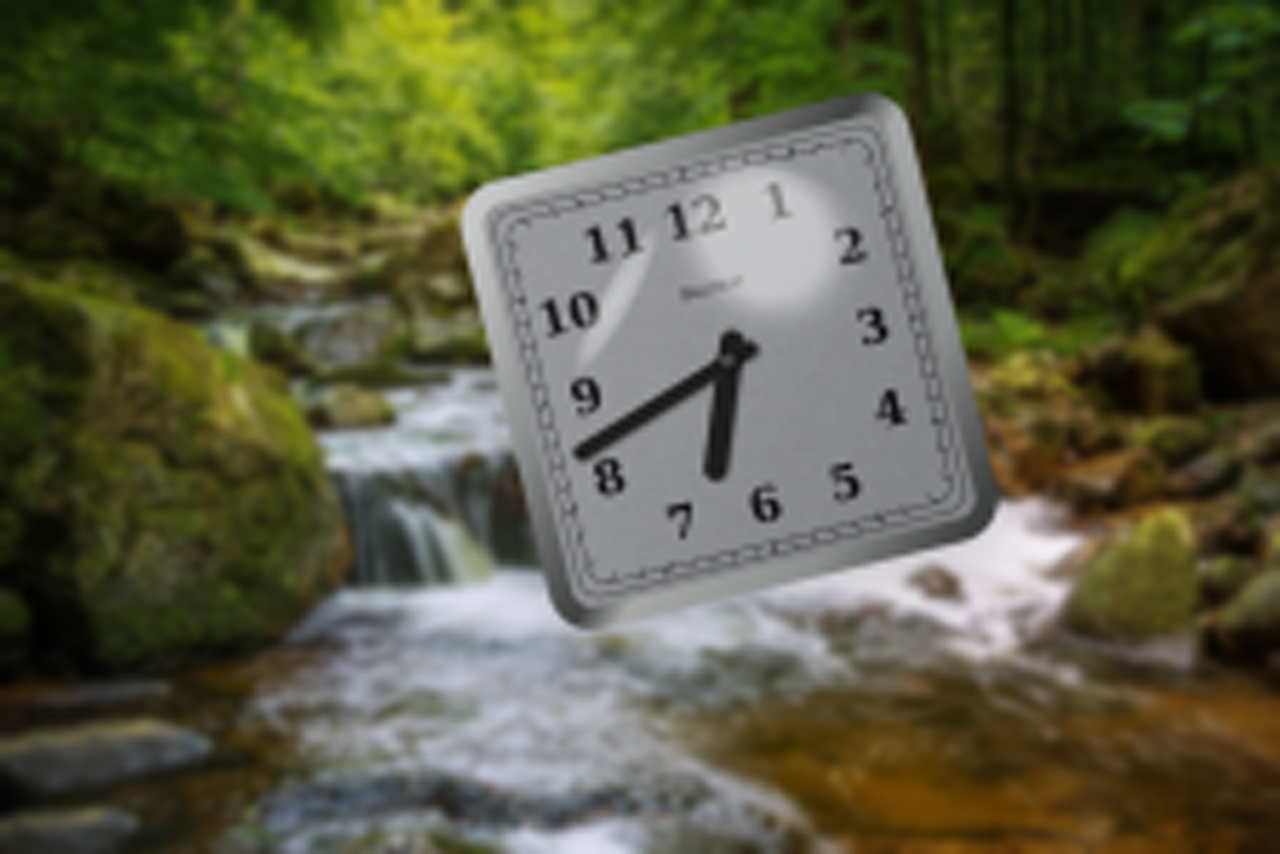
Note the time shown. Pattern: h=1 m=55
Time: h=6 m=42
